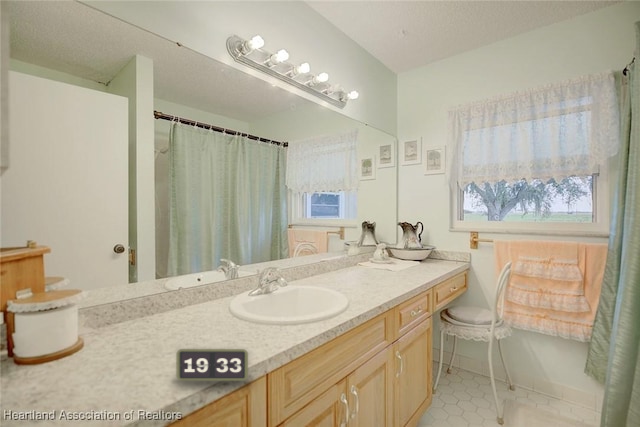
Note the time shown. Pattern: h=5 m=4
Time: h=19 m=33
